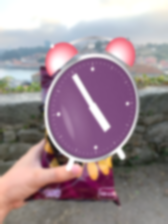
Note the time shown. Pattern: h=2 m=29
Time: h=4 m=55
